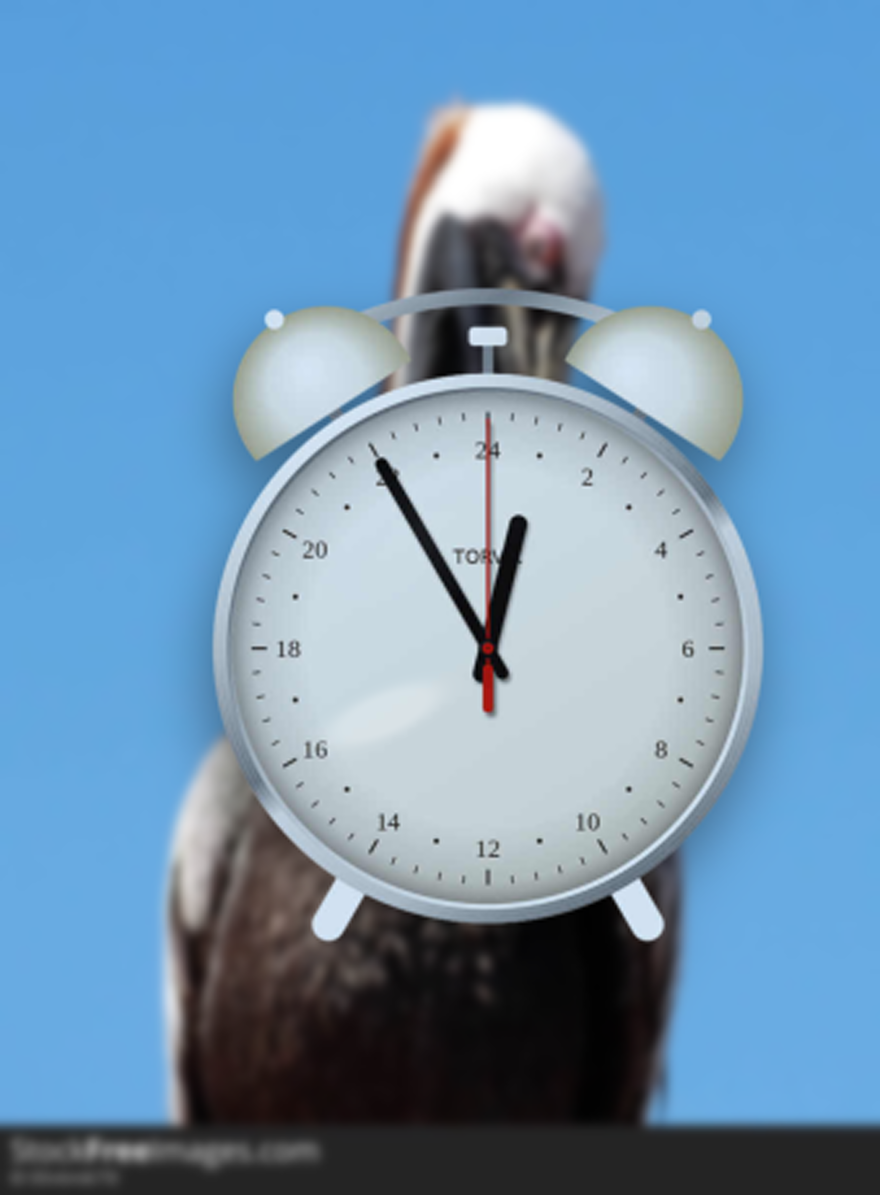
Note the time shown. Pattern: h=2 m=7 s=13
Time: h=0 m=55 s=0
